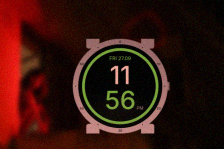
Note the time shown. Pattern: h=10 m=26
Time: h=11 m=56
